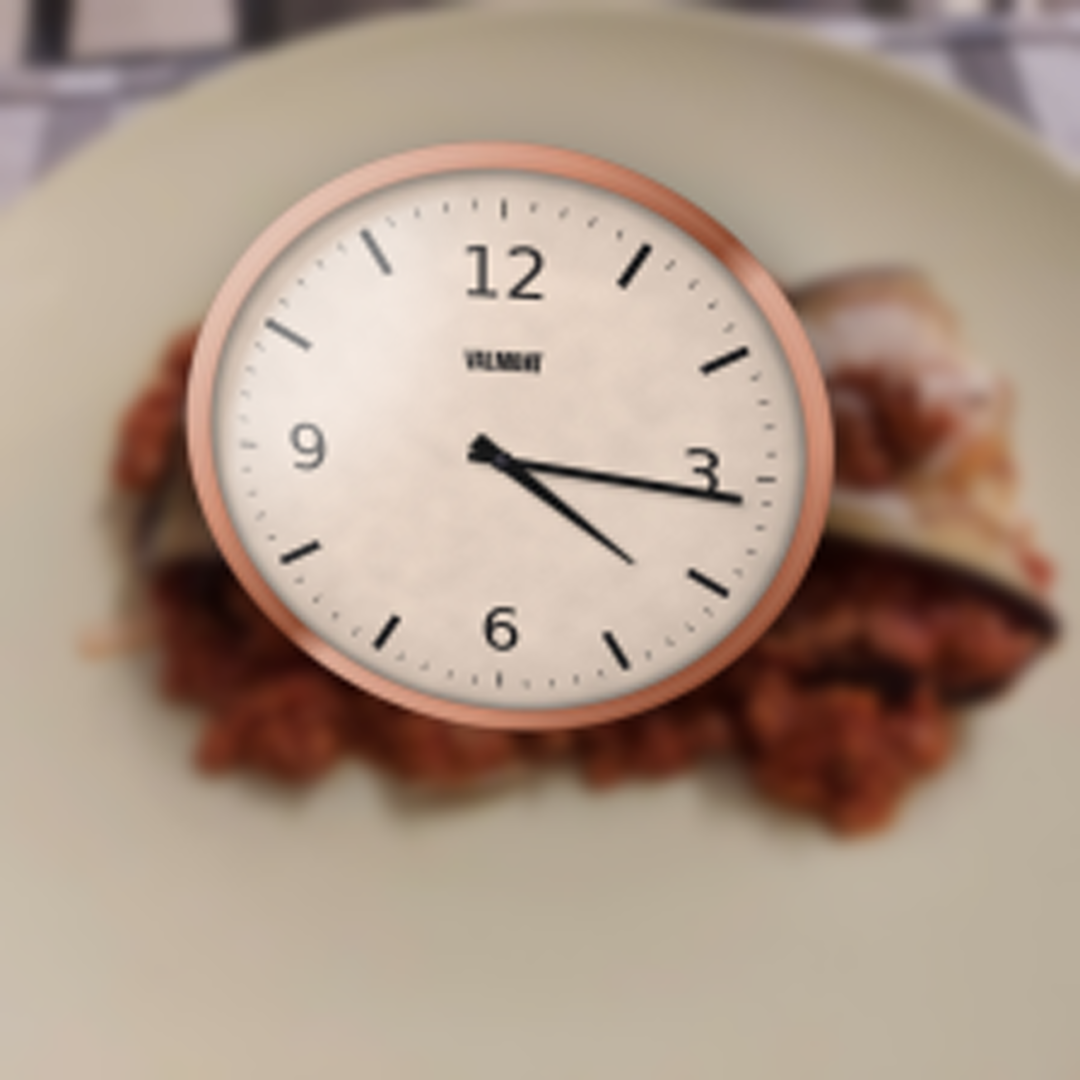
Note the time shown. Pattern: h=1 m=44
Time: h=4 m=16
